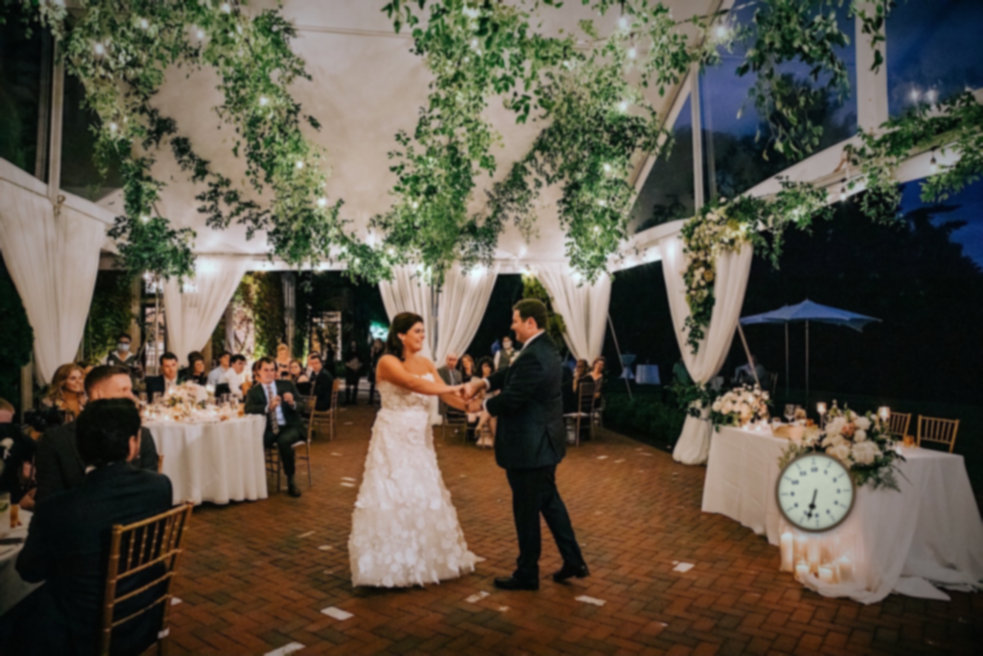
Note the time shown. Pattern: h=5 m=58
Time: h=6 m=33
